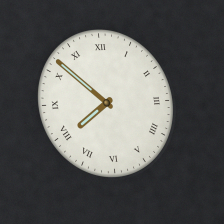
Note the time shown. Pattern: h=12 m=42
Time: h=7 m=52
